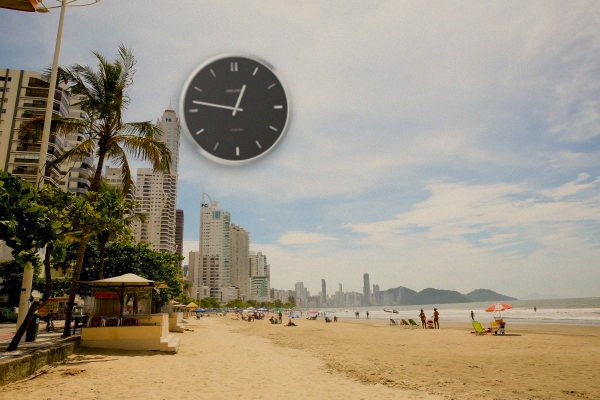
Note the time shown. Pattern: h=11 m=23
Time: h=12 m=47
